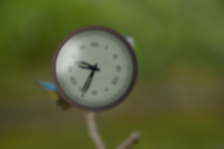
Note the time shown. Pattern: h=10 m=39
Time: h=9 m=34
